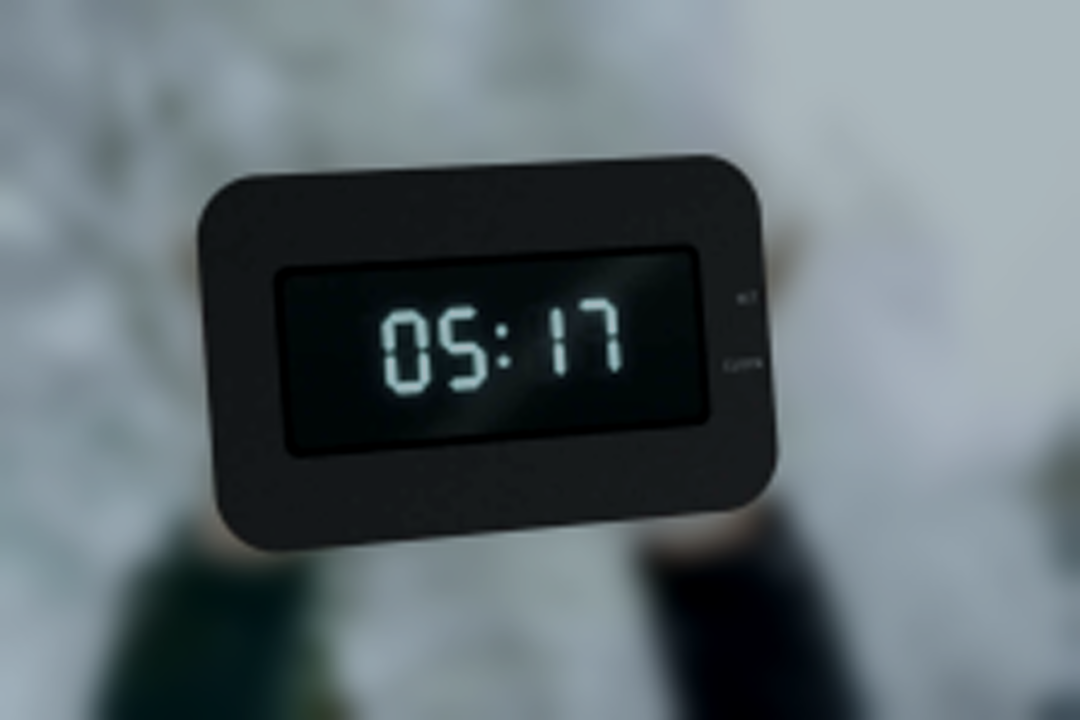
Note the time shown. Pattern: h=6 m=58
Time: h=5 m=17
